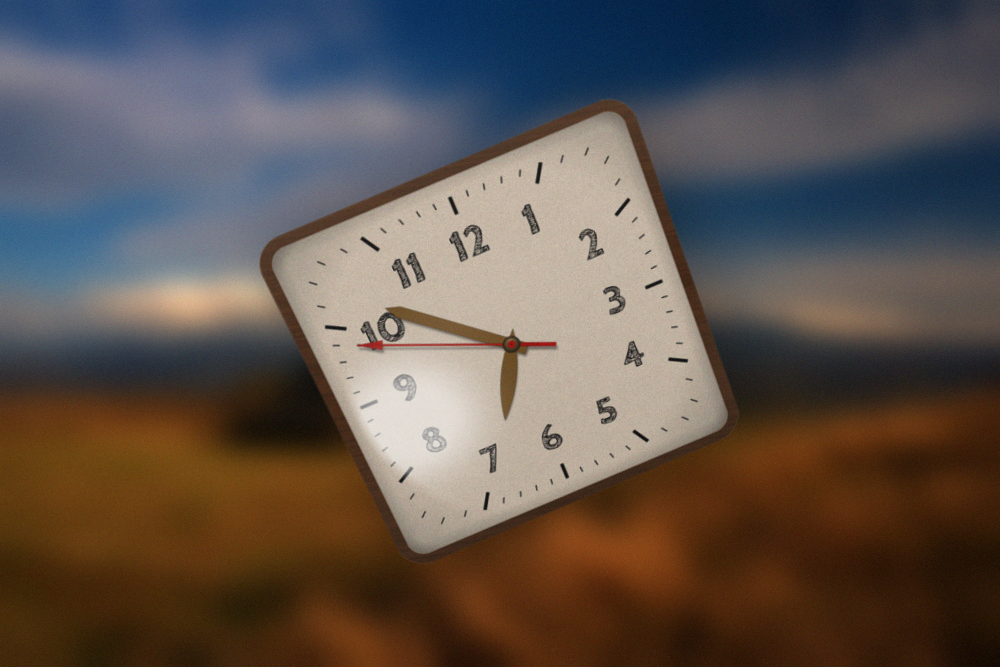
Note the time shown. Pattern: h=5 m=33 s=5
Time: h=6 m=51 s=49
